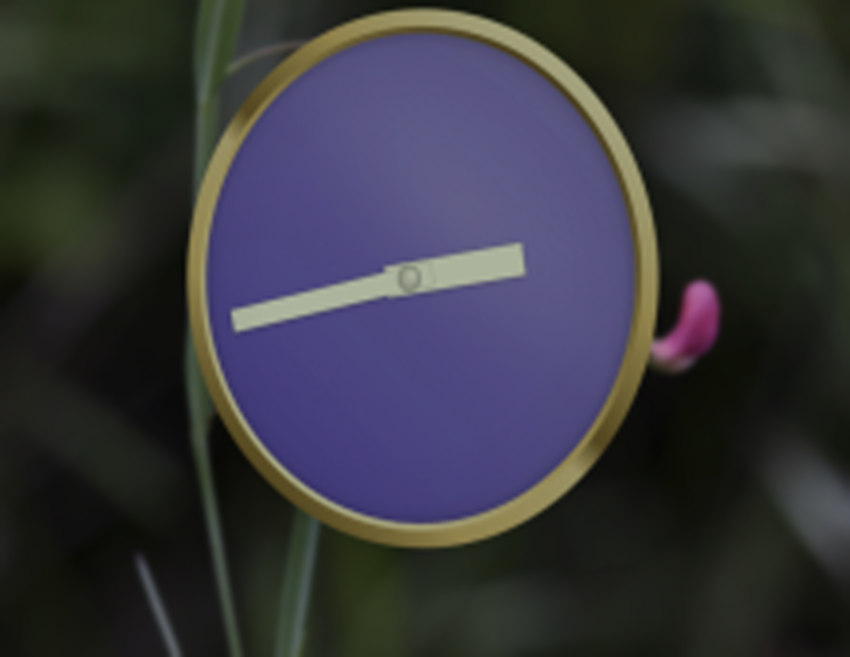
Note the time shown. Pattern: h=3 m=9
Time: h=2 m=43
